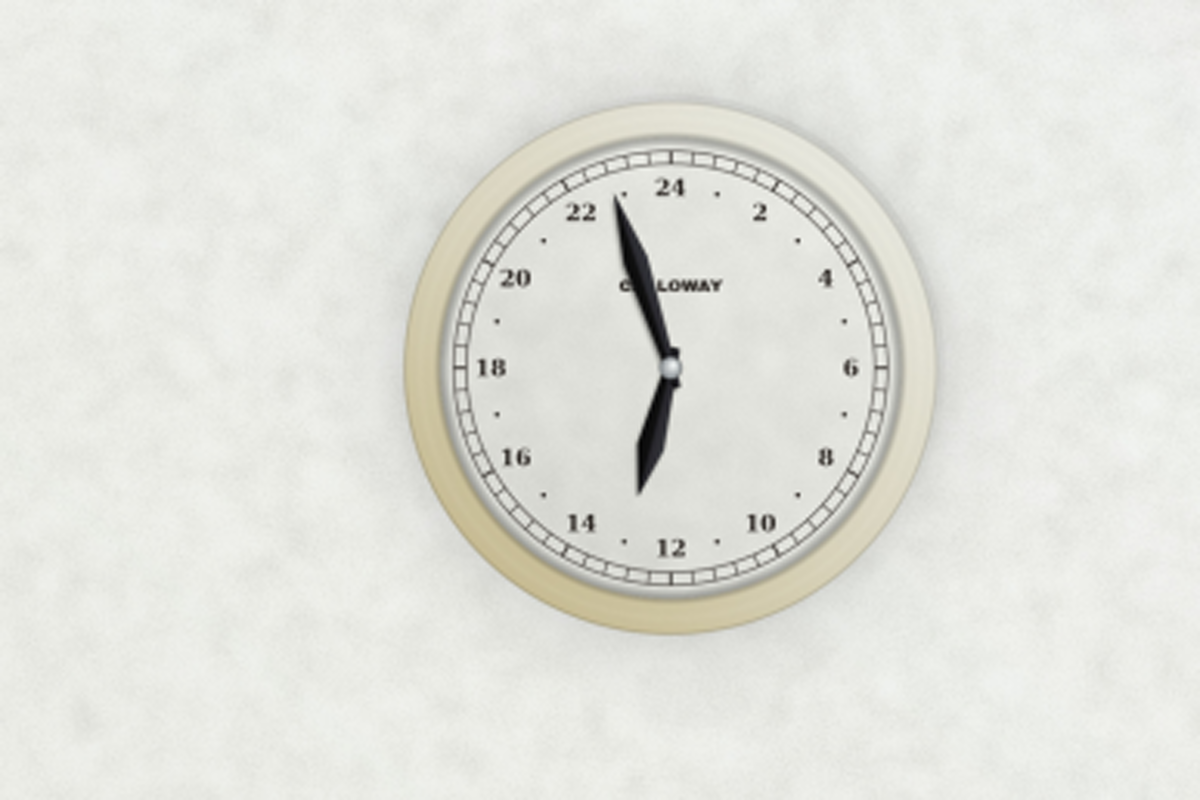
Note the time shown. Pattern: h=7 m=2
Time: h=12 m=57
